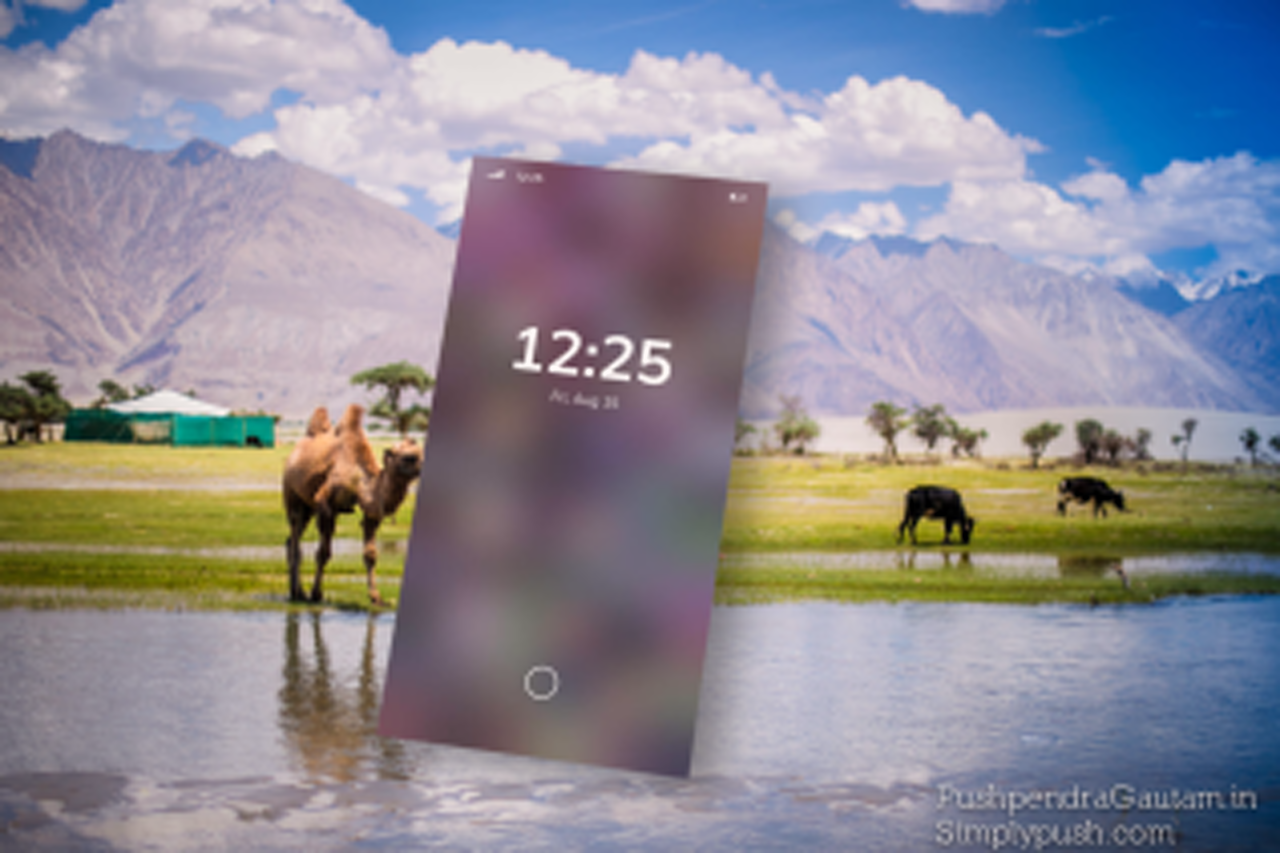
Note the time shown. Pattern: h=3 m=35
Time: h=12 m=25
